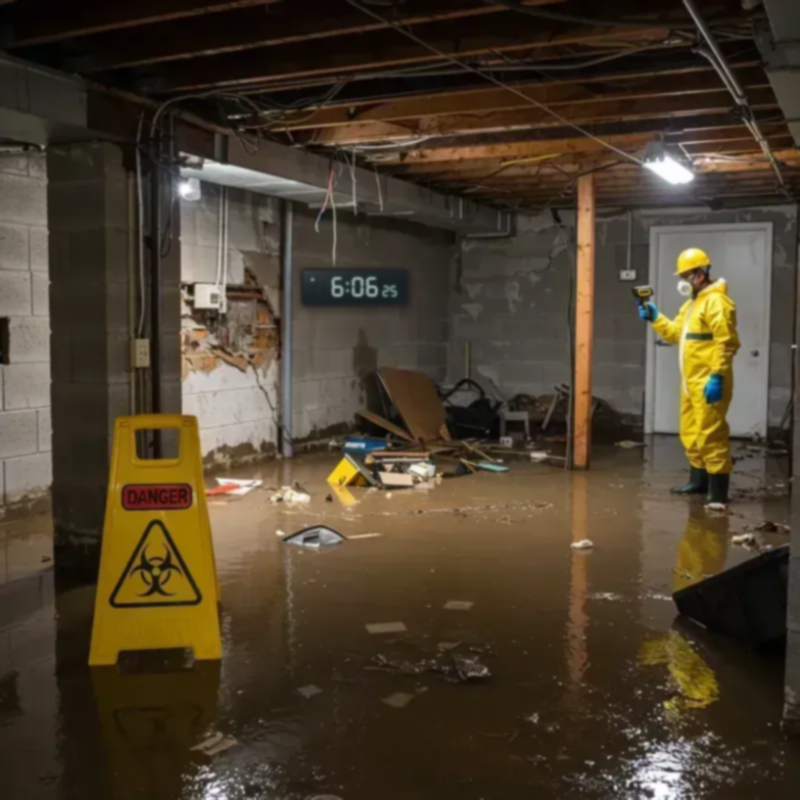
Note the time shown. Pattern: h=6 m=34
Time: h=6 m=6
